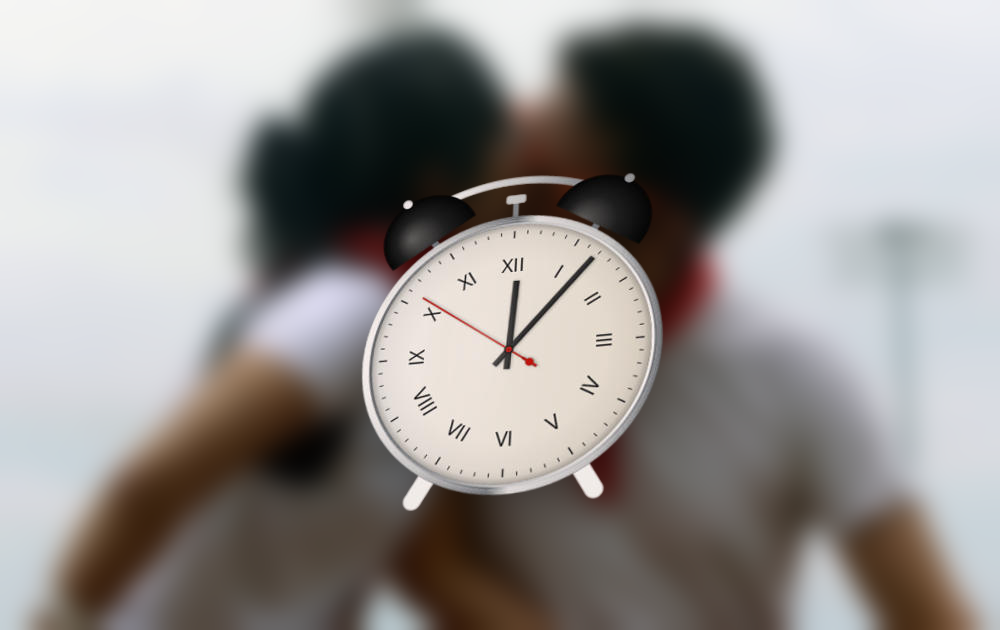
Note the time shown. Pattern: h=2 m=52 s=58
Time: h=12 m=6 s=51
